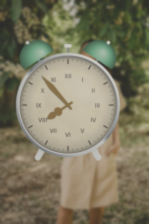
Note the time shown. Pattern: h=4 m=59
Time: h=7 m=53
